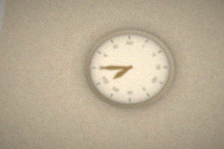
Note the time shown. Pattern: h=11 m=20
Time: h=7 m=45
